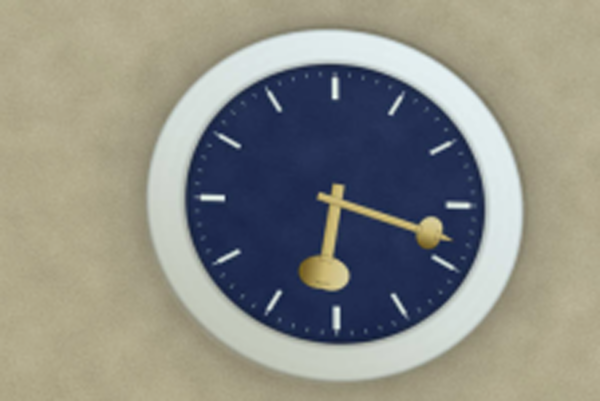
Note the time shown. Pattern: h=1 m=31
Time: h=6 m=18
